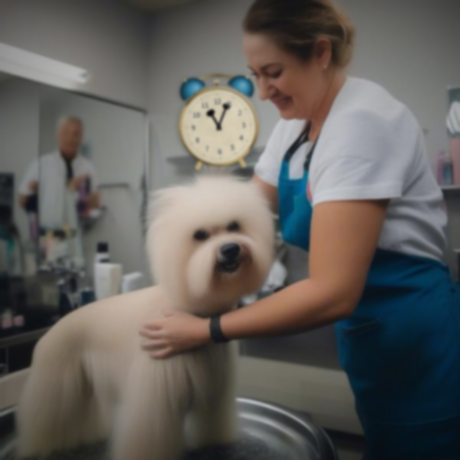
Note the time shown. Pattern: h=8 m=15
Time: h=11 m=4
